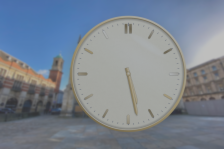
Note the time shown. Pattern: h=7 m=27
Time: h=5 m=28
